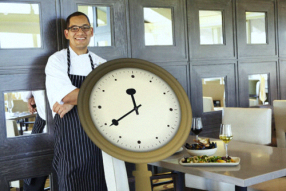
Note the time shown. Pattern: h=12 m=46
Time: h=11 m=39
